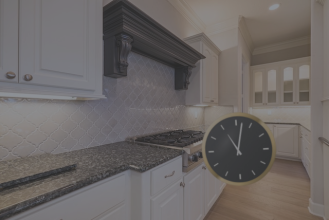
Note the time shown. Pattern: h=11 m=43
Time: h=11 m=2
